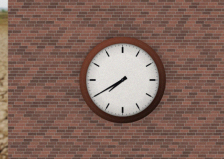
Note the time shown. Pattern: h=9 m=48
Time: h=7 m=40
